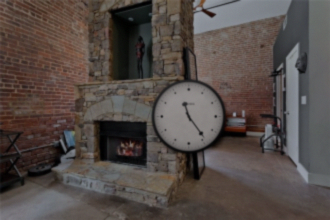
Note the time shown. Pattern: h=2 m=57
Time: h=11 m=24
